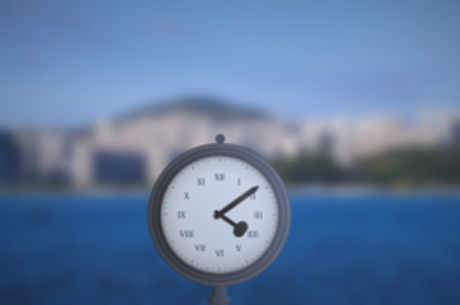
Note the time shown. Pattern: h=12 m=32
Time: h=4 m=9
